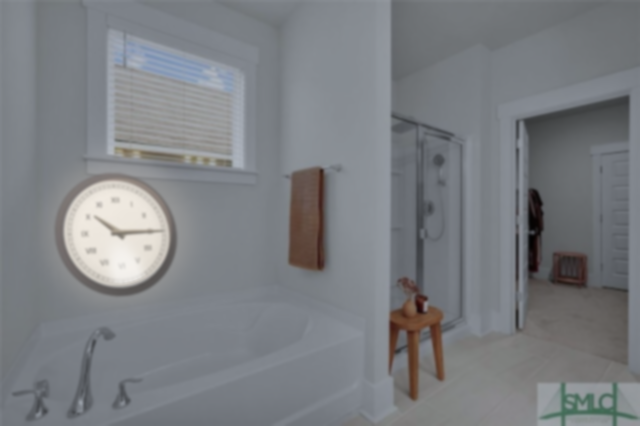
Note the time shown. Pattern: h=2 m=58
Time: h=10 m=15
